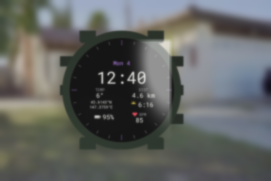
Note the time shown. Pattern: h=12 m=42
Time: h=12 m=40
